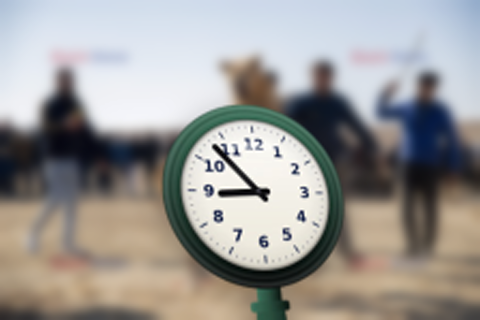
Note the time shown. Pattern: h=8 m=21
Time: h=8 m=53
